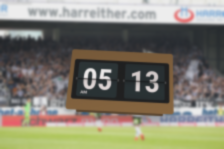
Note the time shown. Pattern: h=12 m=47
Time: h=5 m=13
